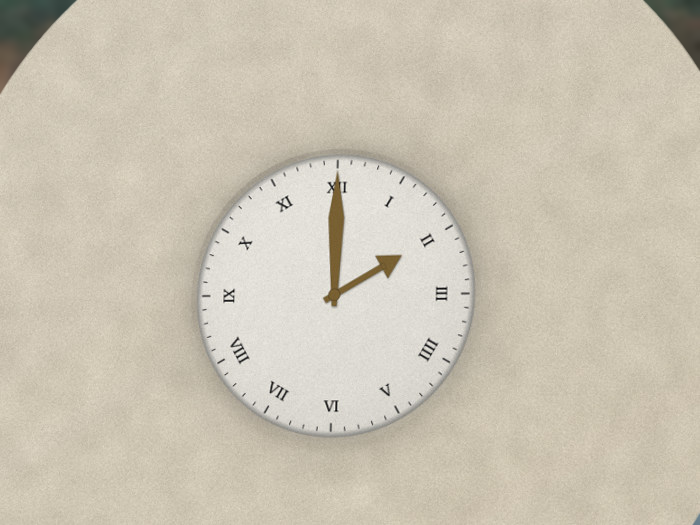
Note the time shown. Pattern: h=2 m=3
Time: h=2 m=0
